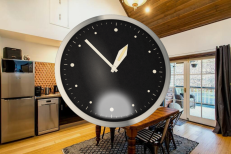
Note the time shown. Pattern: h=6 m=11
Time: h=12 m=52
